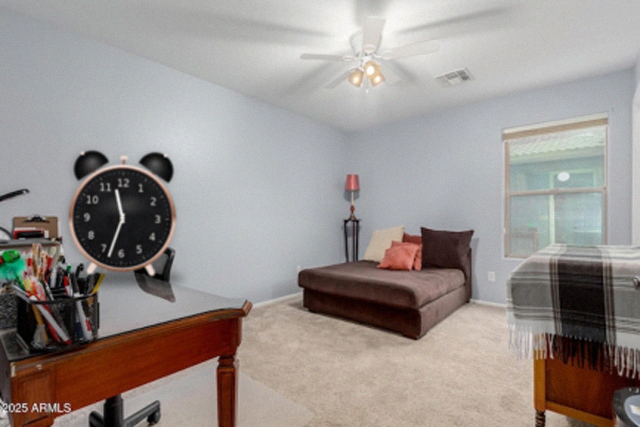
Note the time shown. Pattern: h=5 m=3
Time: h=11 m=33
